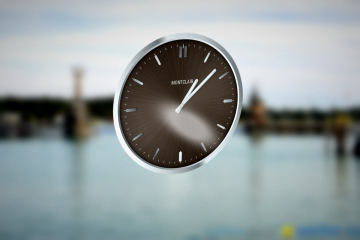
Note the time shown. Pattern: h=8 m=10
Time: h=1 m=8
